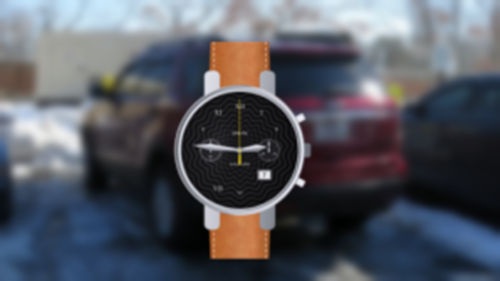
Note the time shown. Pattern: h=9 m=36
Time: h=2 m=46
